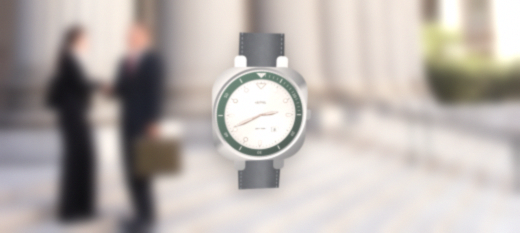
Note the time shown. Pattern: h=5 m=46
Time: h=2 m=41
